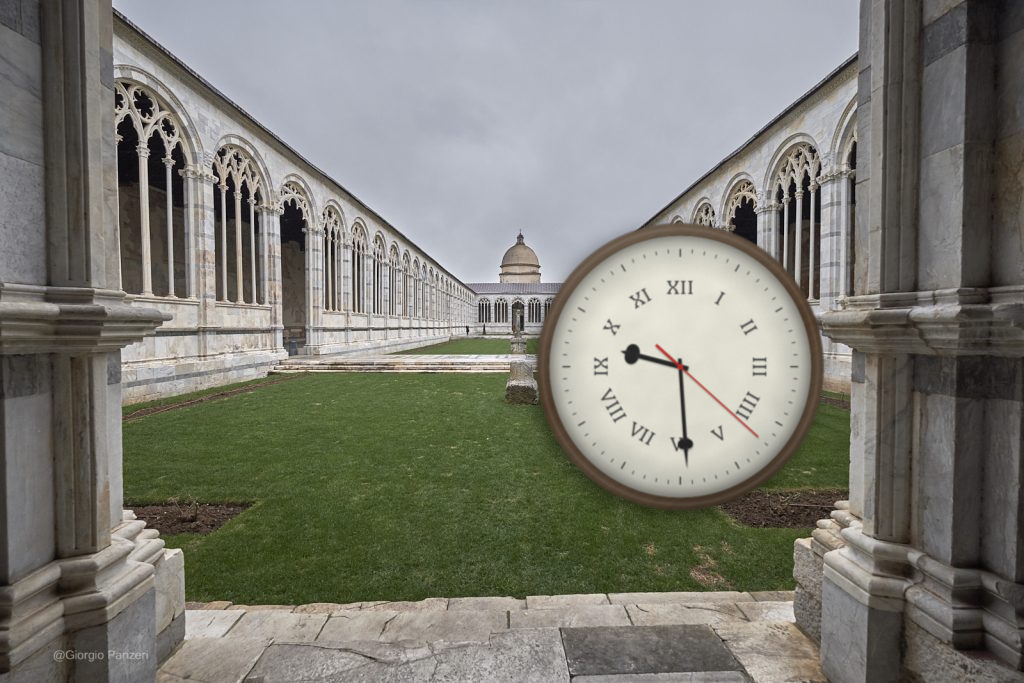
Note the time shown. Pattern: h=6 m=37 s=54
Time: h=9 m=29 s=22
